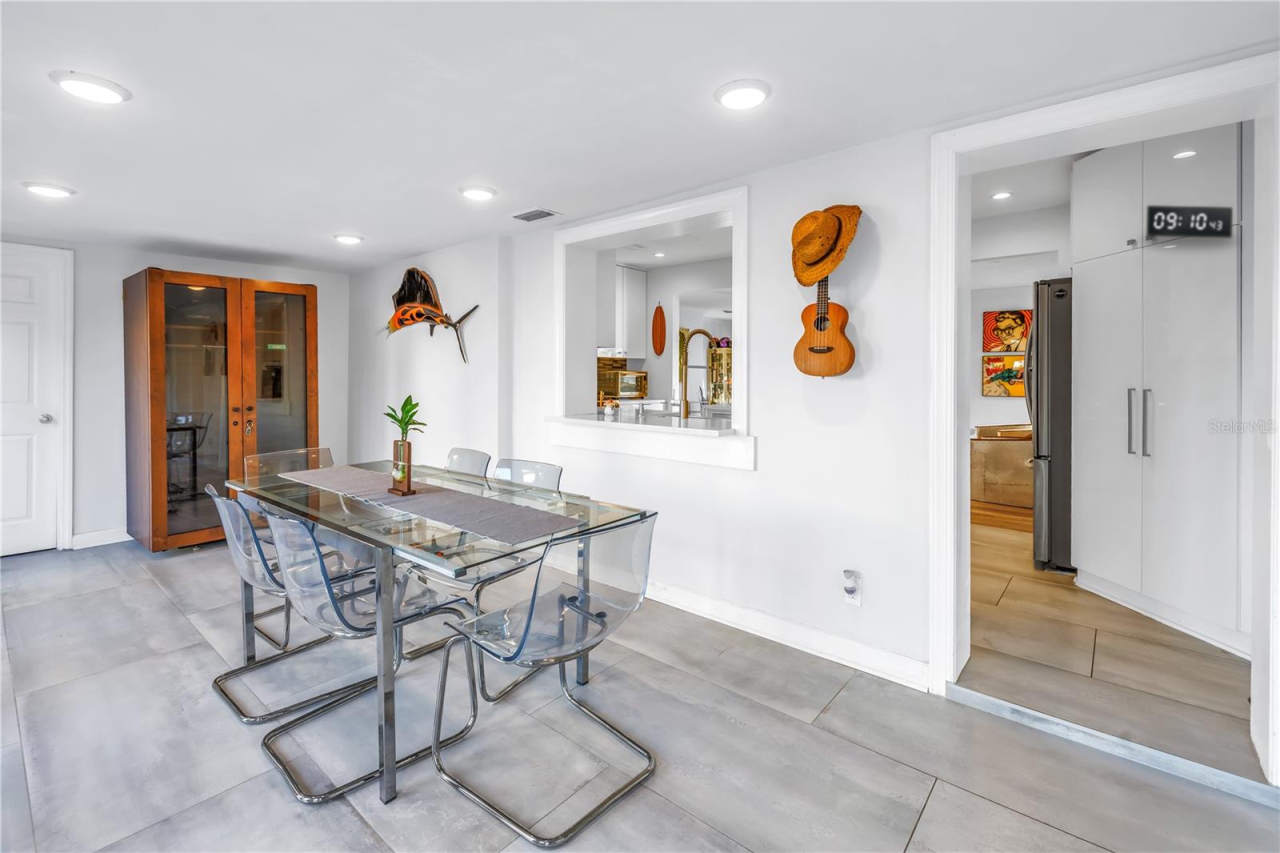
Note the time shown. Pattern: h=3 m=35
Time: h=9 m=10
